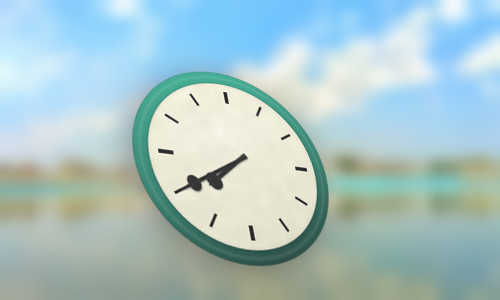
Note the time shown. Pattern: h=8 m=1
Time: h=7 m=40
